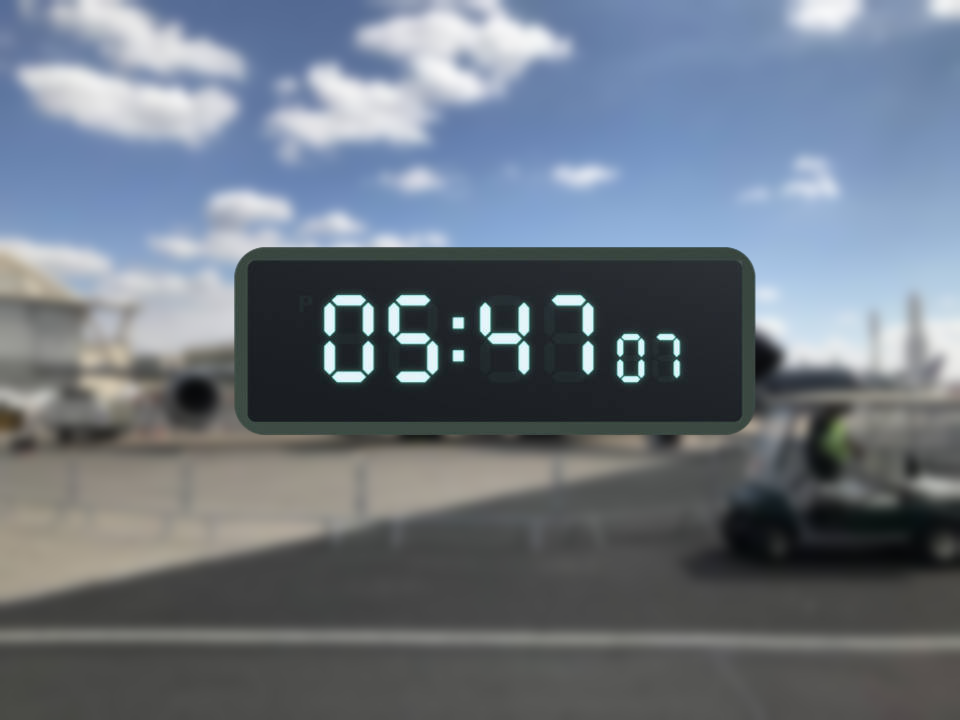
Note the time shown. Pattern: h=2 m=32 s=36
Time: h=5 m=47 s=7
